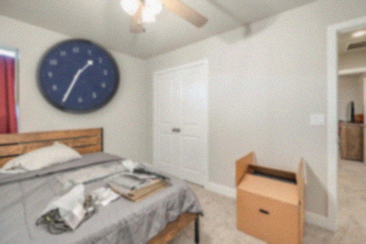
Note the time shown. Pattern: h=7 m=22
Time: h=1 m=35
